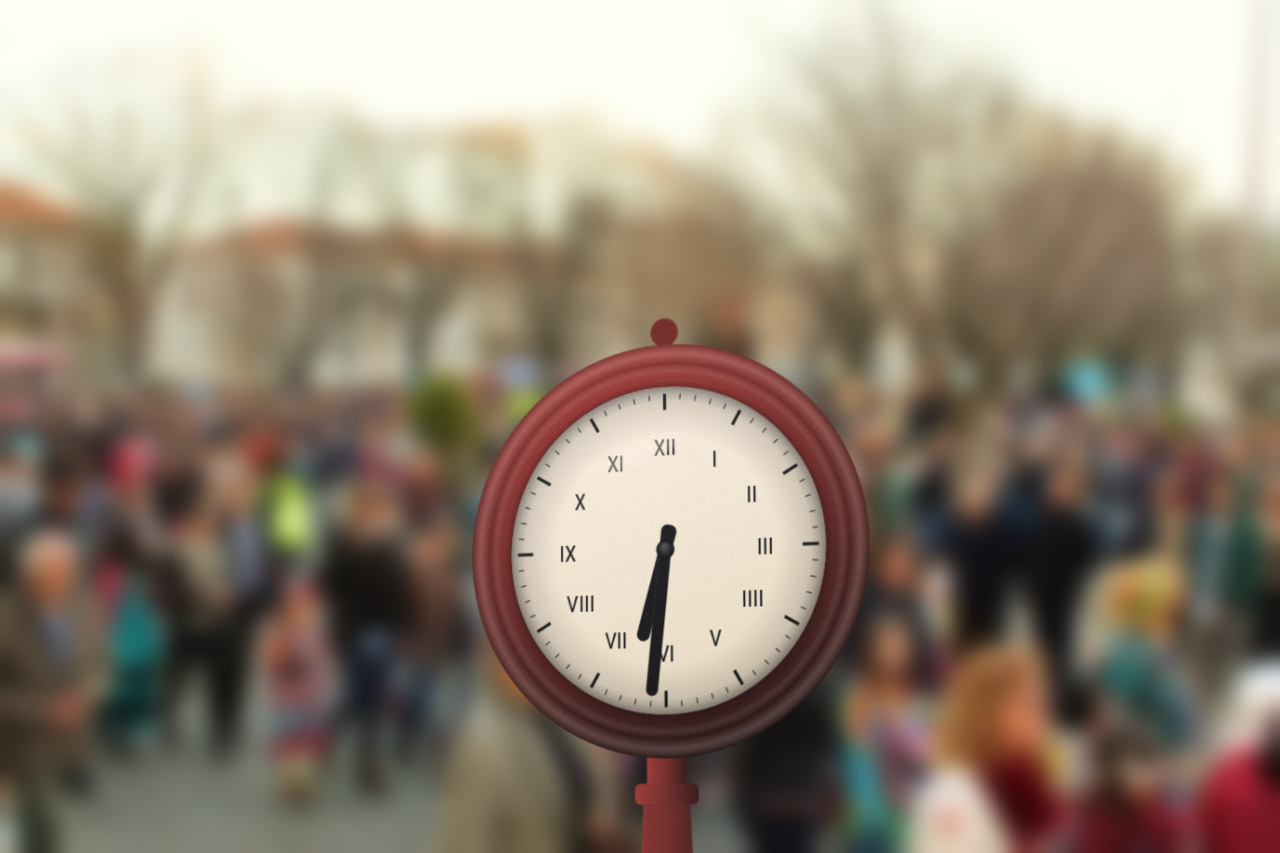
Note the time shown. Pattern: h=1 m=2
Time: h=6 m=31
